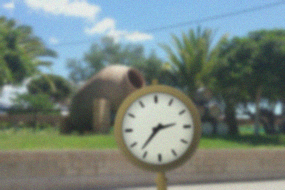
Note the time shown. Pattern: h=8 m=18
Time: h=2 m=37
